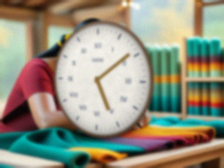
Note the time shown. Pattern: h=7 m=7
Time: h=5 m=9
